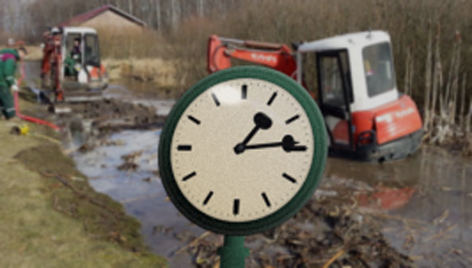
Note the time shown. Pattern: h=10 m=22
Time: h=1 m=14
